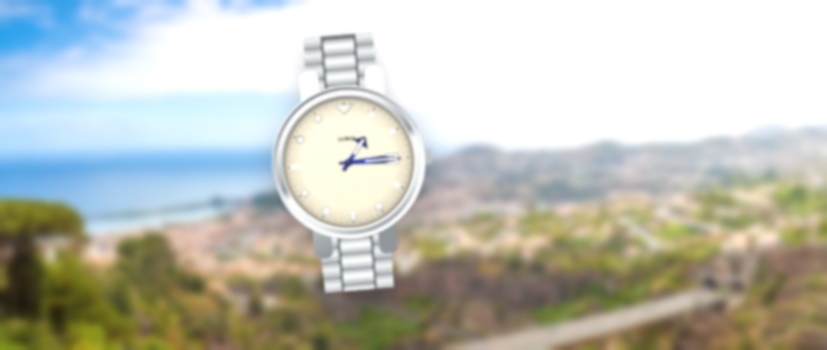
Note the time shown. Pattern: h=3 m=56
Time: h=1 m=15
